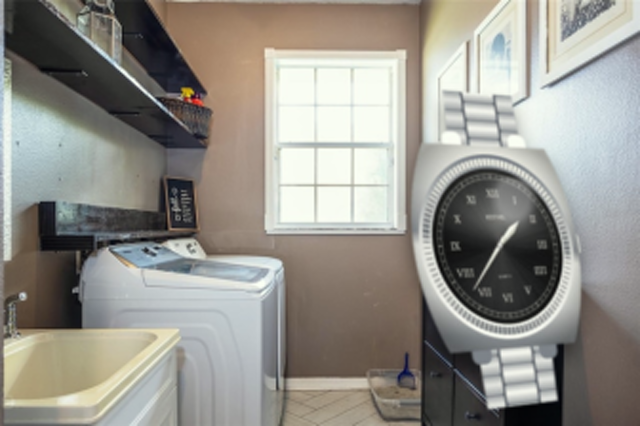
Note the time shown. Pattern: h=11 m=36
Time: h=1 m=37
